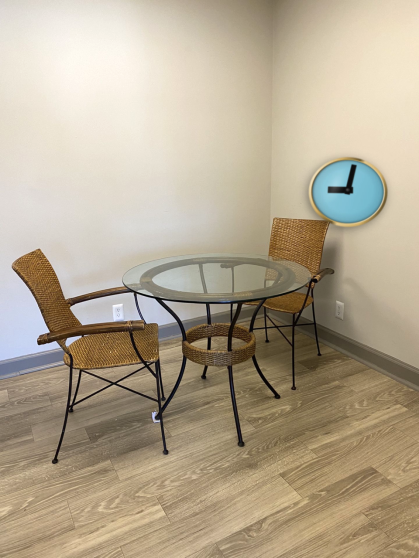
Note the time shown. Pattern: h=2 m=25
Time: h=9 m=2
